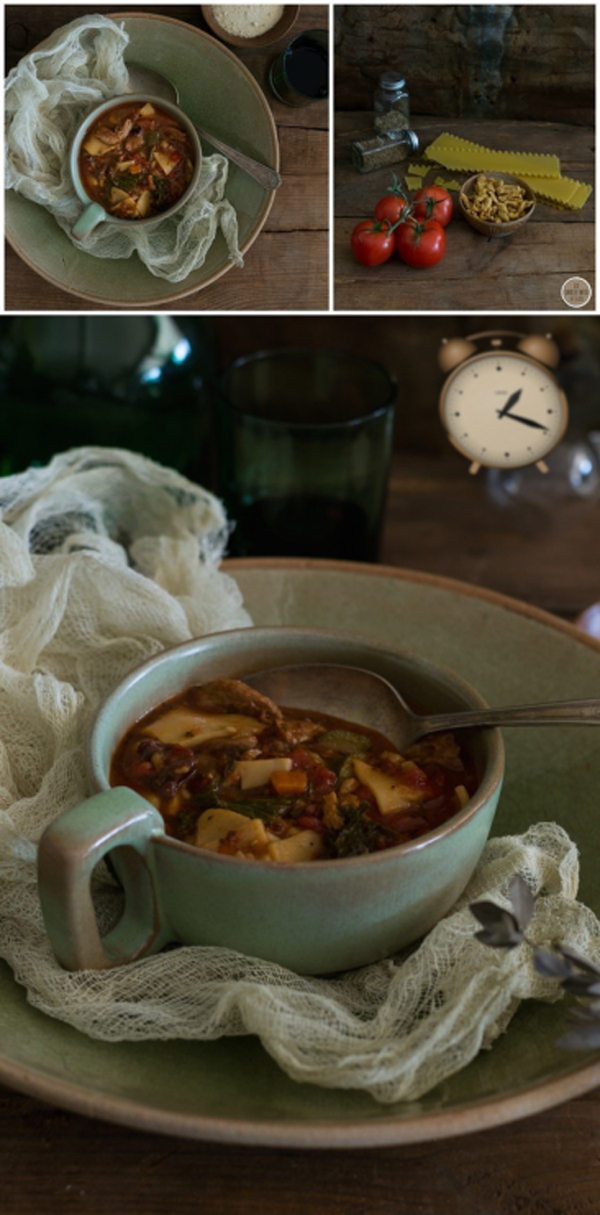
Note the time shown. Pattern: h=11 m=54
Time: h=1 m=19
